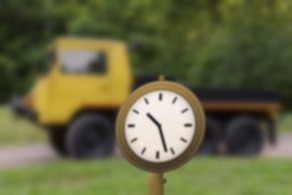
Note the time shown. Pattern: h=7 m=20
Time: h=10 m=27
